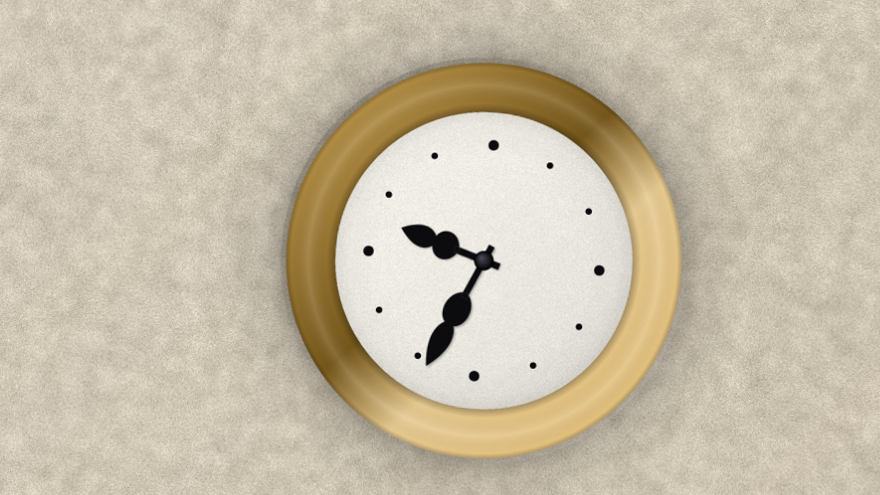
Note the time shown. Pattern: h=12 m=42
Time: h=9 m=34
